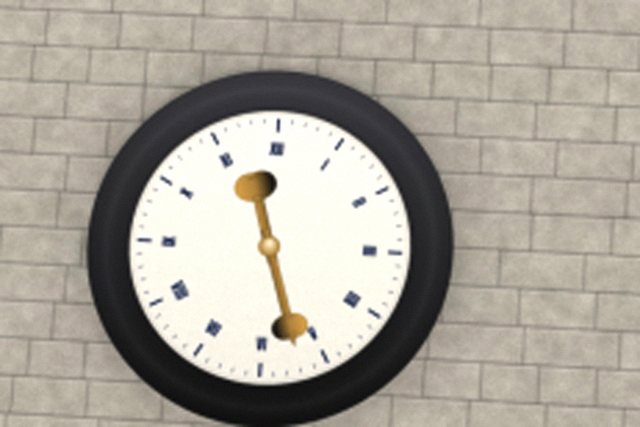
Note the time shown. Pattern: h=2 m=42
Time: h=11 m=27
